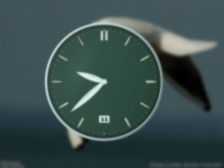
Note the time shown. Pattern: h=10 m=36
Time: h=9 m=38
